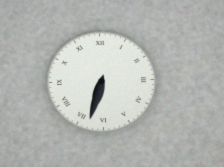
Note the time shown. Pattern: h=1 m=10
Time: h=6 m=33
